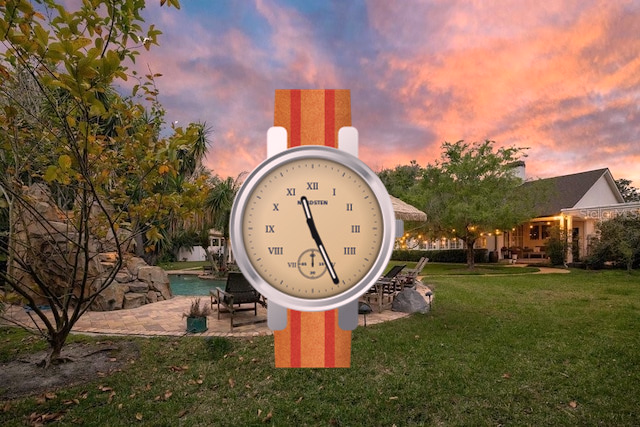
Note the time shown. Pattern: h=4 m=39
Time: h=11 m=26
